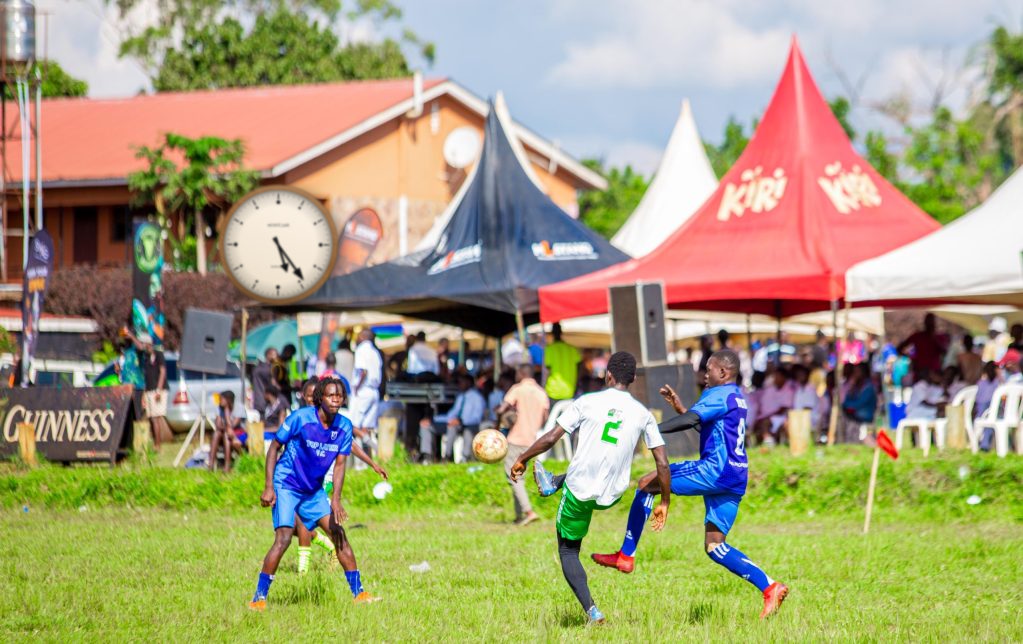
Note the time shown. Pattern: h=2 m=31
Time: h=5 m=24
